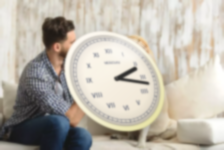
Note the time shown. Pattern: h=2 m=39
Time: h=2 m=17
